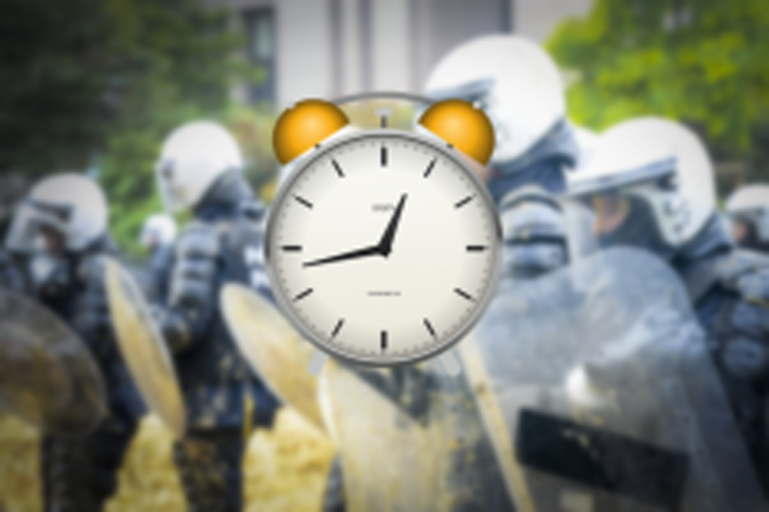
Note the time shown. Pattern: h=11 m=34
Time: h=12 m=43
